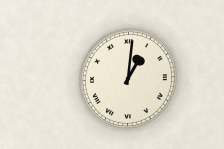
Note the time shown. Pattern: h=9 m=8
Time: h=1 m=1
